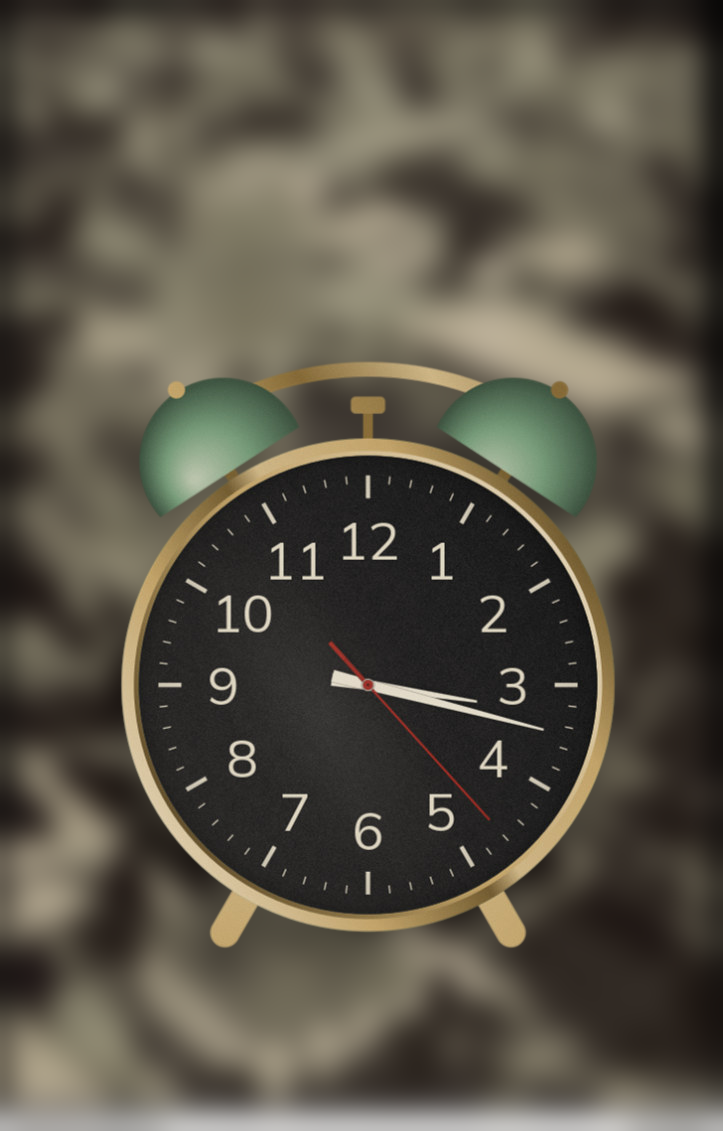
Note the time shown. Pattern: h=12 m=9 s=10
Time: h=3 m=17 s=23
